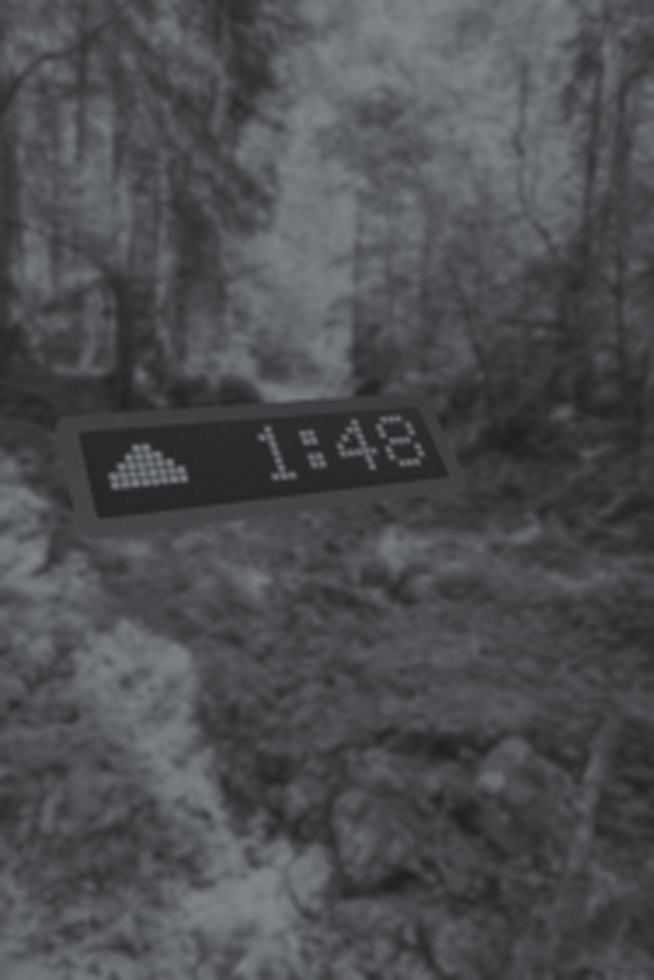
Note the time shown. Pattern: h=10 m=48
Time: h=1 m=48
